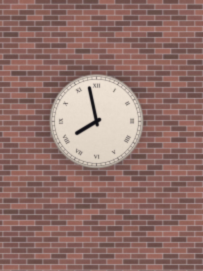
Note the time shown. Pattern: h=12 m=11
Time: h=7 m=58
